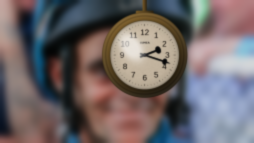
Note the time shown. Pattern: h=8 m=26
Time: h=2 m=18
